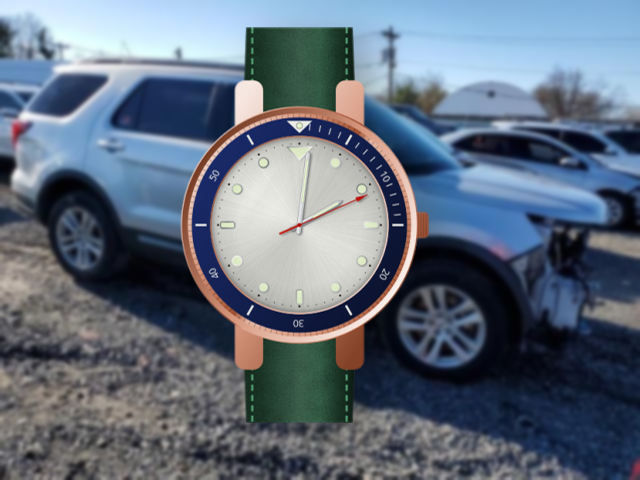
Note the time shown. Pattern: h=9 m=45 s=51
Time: h=2 m=1 s=11
